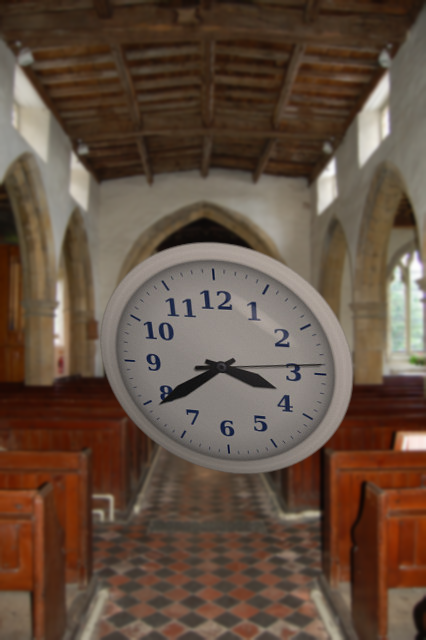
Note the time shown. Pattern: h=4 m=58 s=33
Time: h=3 m=39 s=14
